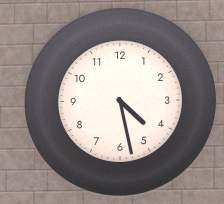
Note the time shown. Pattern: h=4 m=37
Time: h=4 m=28
